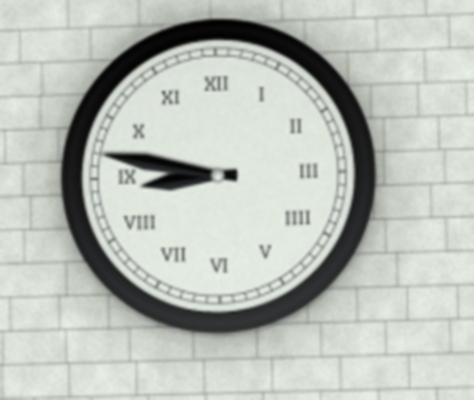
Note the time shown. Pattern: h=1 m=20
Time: h=8 m=47
